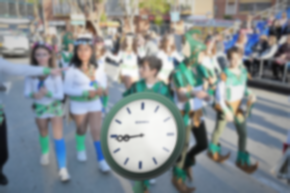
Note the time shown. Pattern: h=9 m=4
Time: h=8 m=44
